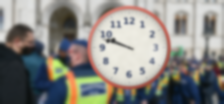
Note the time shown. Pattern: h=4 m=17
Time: h=9 m=48
